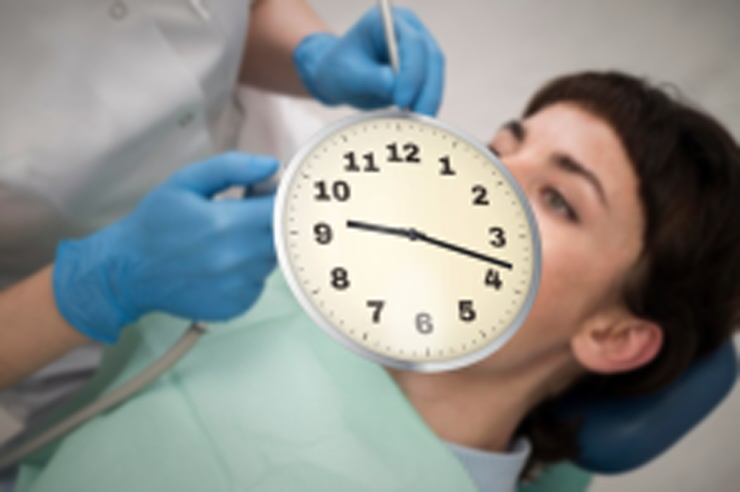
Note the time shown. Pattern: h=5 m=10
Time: h=9 m=18
